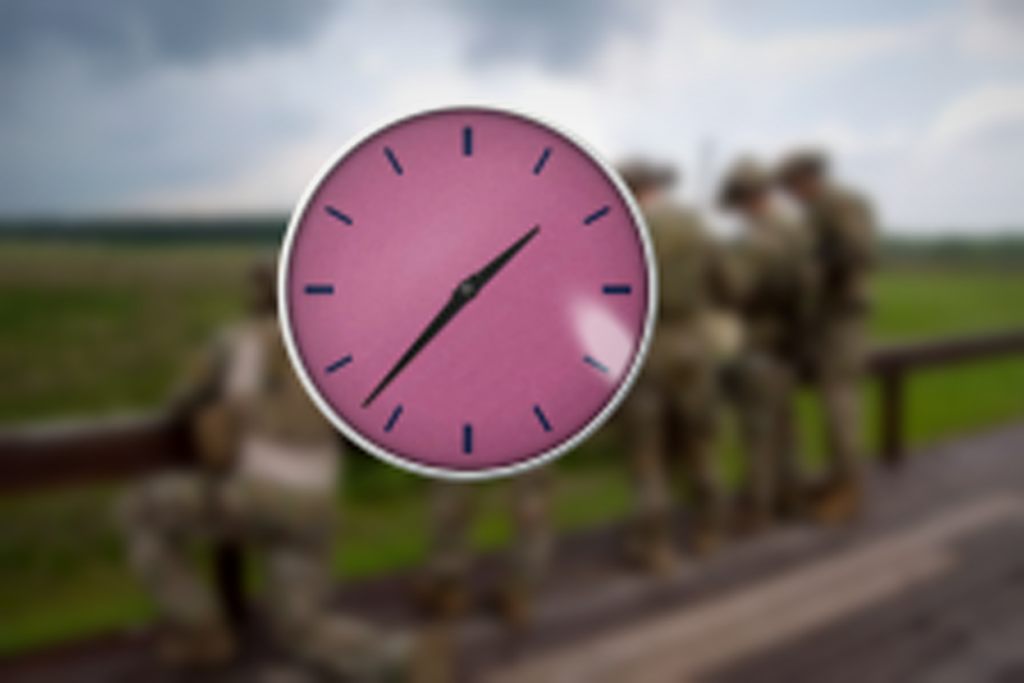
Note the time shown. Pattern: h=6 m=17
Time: h=1 m=37
